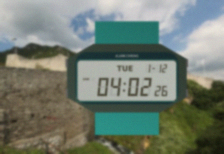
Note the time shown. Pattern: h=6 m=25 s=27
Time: h=4 m=2 s=26
